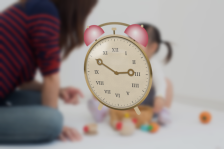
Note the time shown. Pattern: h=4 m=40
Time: h=2 m=50
